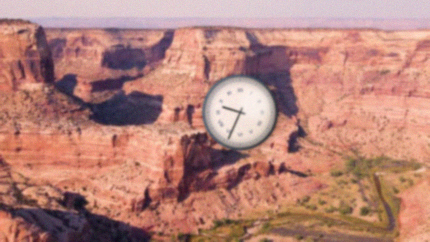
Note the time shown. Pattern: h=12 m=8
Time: h=9 m=34
